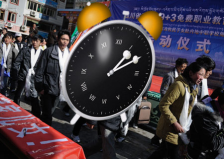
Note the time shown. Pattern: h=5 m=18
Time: h=1 m=10
